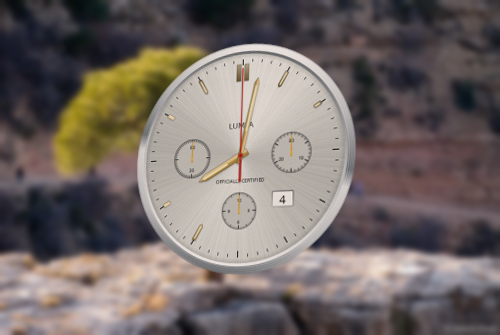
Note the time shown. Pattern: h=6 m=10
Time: h=8 m=2
